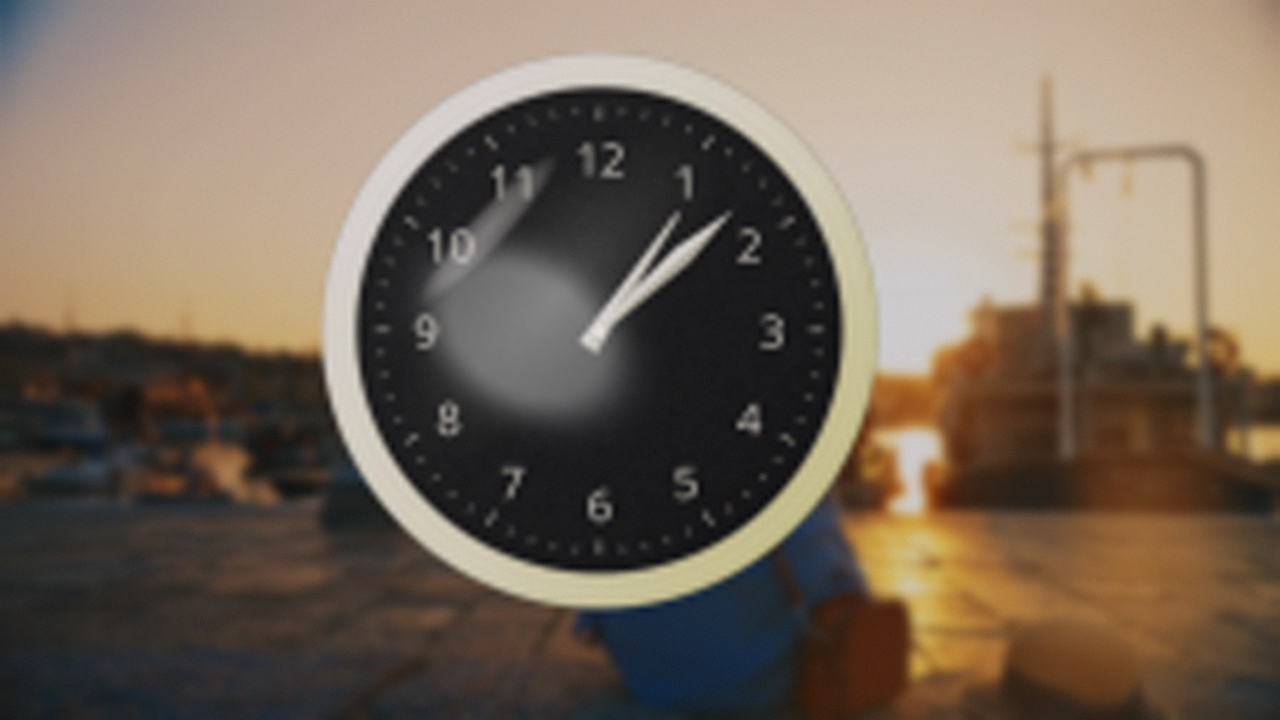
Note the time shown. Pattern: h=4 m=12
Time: h=1 m=8
